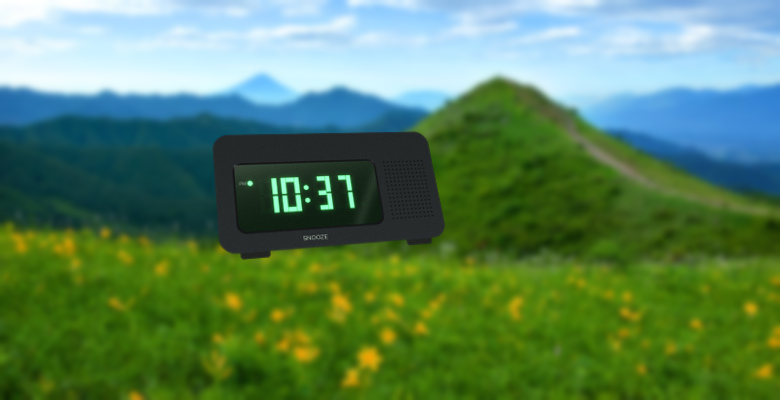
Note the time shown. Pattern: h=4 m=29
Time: h=10 m=37
